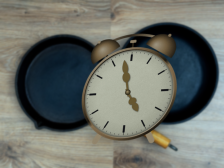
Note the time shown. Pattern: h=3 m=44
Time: h=4 m=58
